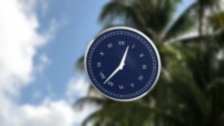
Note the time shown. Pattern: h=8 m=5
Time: h=12 m=37
